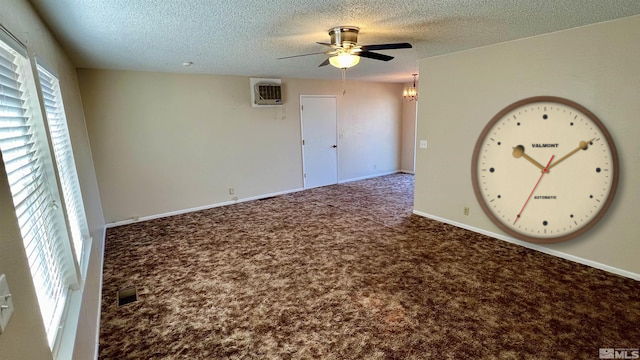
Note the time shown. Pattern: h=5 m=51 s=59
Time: h=10 m=9 s=35
